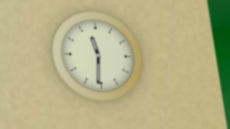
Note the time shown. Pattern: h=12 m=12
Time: h=11 m=31
